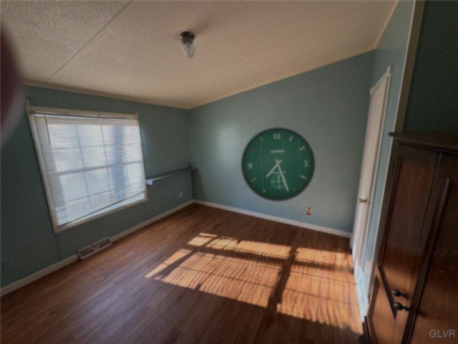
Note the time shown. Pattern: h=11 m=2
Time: h=7 m=27
